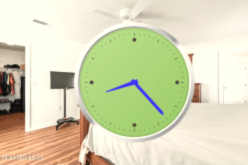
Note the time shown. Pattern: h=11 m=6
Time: h=8 m=23
